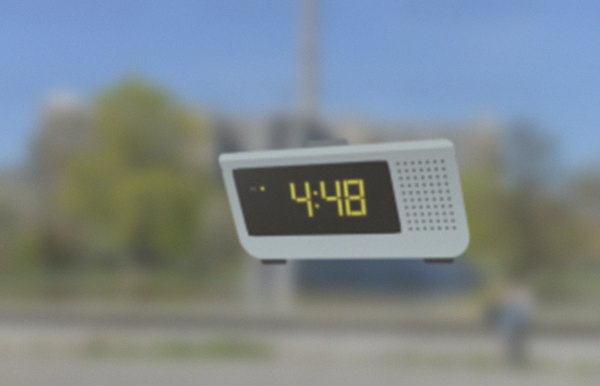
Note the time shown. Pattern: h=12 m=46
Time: h=4 m=48
